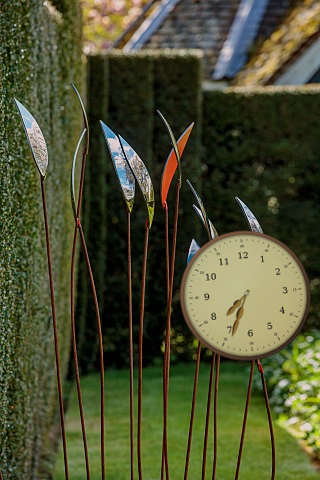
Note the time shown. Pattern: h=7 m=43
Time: h=7 m=34
